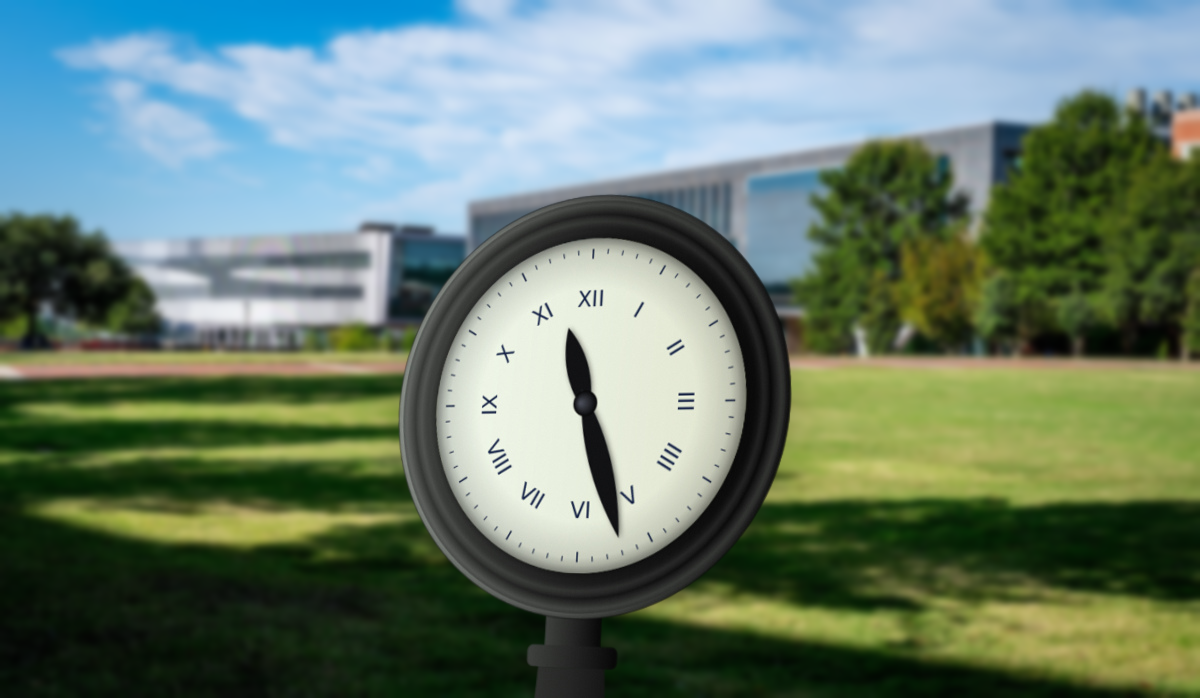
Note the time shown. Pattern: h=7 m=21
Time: h=11 m=27
